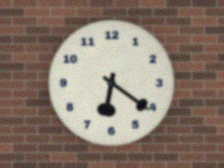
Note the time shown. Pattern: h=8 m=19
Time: h=6 m=21
